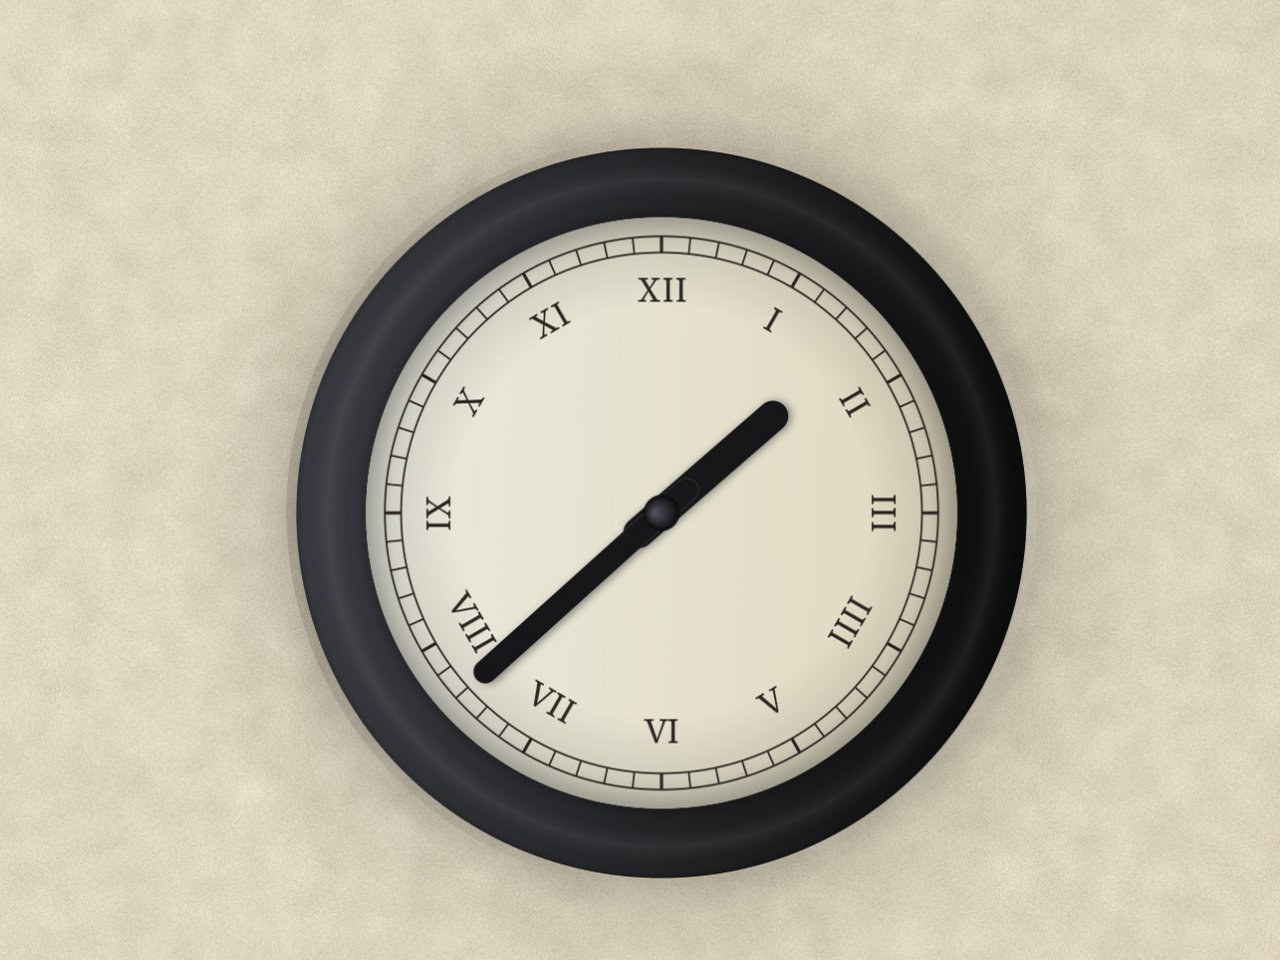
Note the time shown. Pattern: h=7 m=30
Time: h=1 m=38
